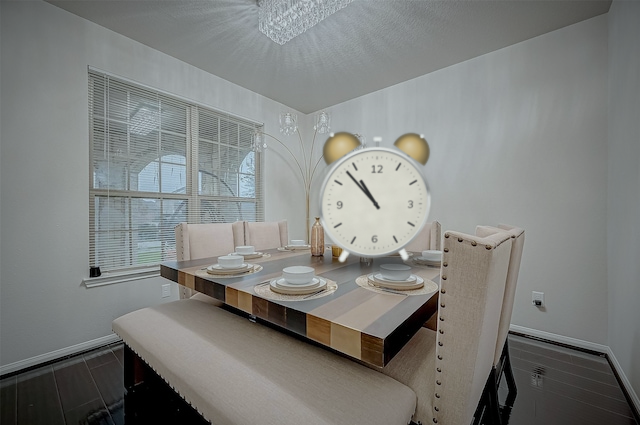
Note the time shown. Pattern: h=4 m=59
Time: h=10 m=53
